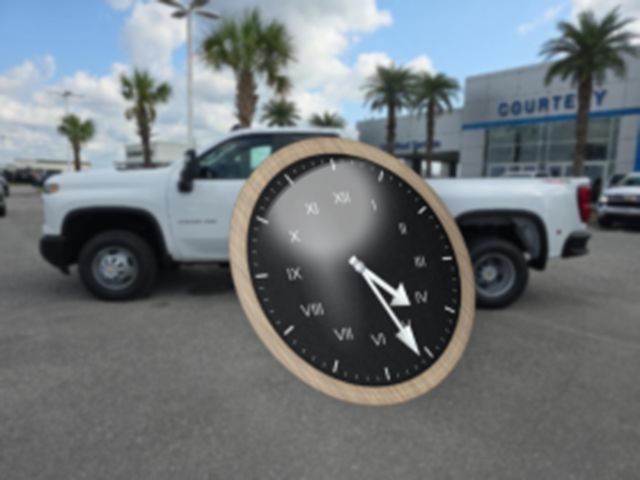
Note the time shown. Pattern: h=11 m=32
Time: h=4 m=26
